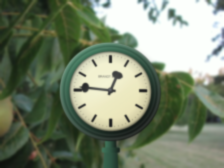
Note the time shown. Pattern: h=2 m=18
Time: h=12 m=46
